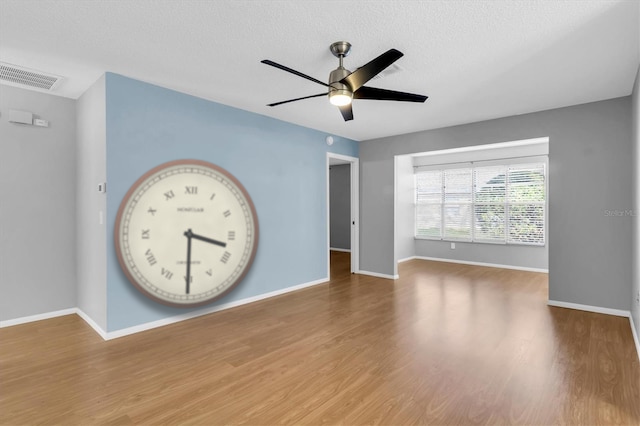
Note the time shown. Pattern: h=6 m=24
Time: h=3 m=30
